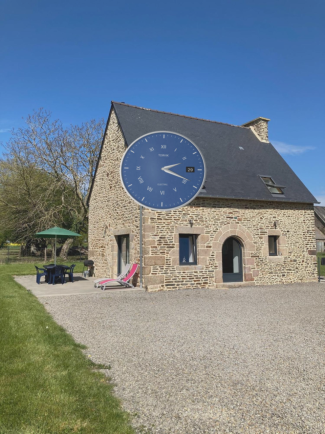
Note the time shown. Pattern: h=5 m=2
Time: h=2 m=19
